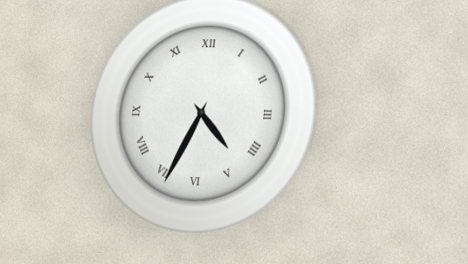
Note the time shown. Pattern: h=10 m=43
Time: h=4 m=34
